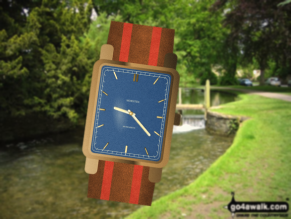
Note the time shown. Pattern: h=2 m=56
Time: h=9 m=22
